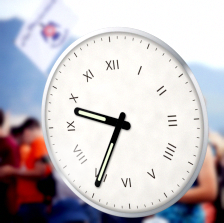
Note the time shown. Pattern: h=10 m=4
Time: h=9 m=35
